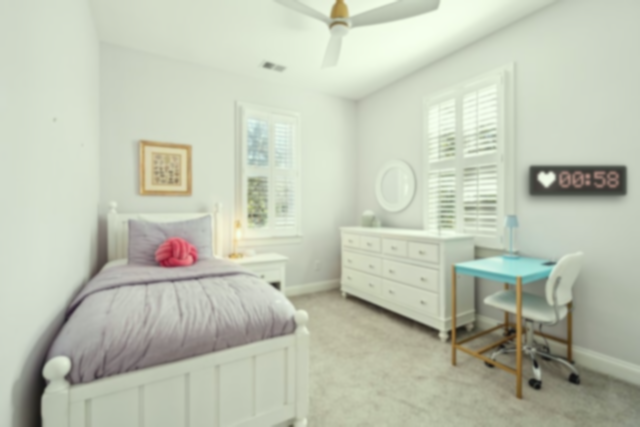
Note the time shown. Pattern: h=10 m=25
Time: h=0 m=58
